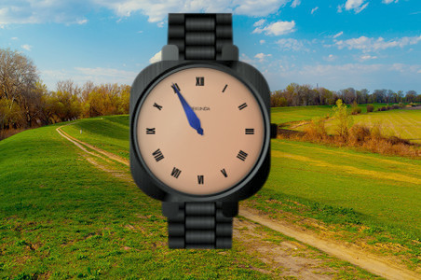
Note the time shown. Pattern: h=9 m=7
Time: h=10 m=55
